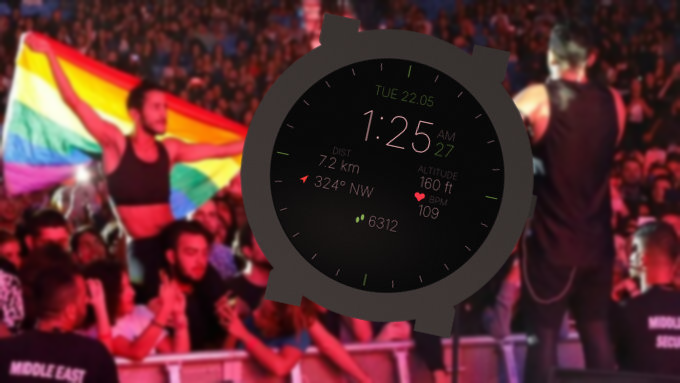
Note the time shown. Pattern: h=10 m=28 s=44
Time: h=1 m=25 s=27
